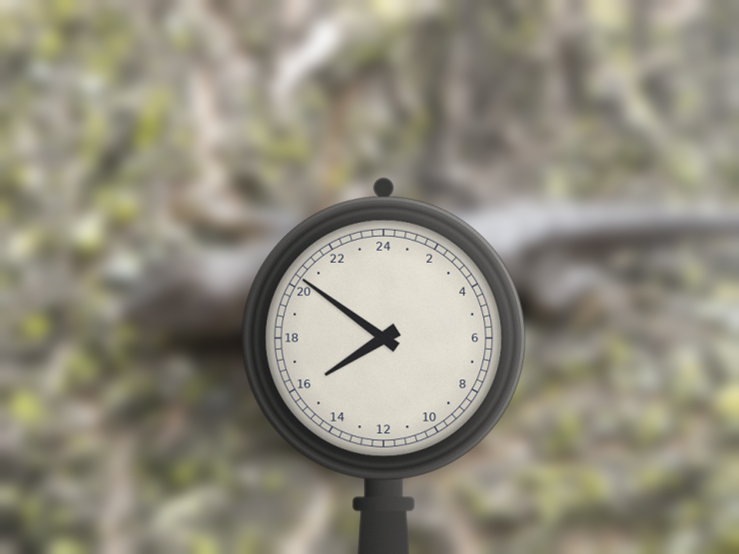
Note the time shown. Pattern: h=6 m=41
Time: h=15 m=51
